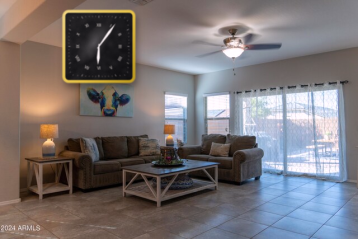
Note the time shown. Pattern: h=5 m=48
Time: h=6 m=6
